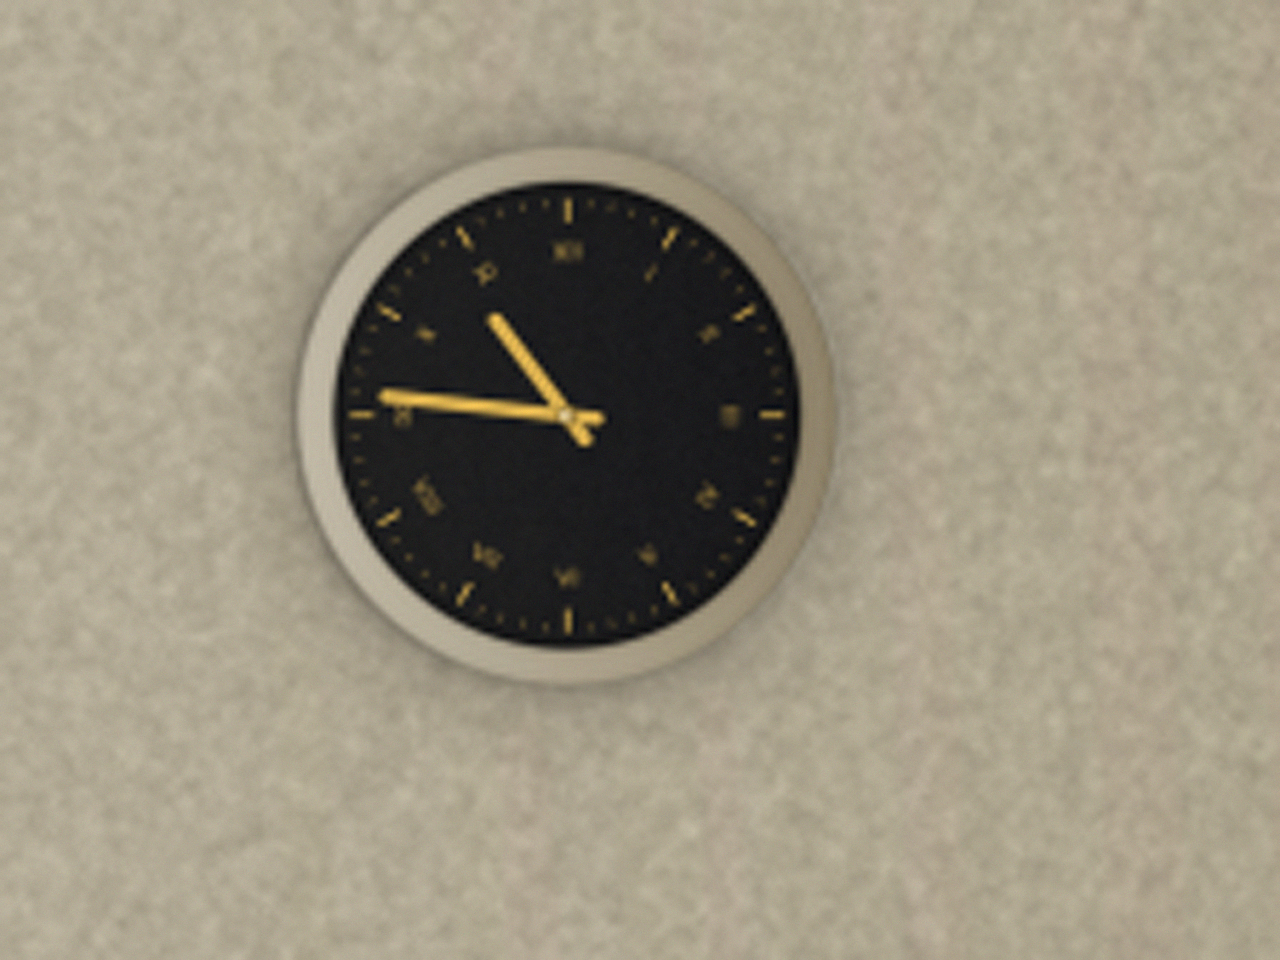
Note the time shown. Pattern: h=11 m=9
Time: h=10 m=46
